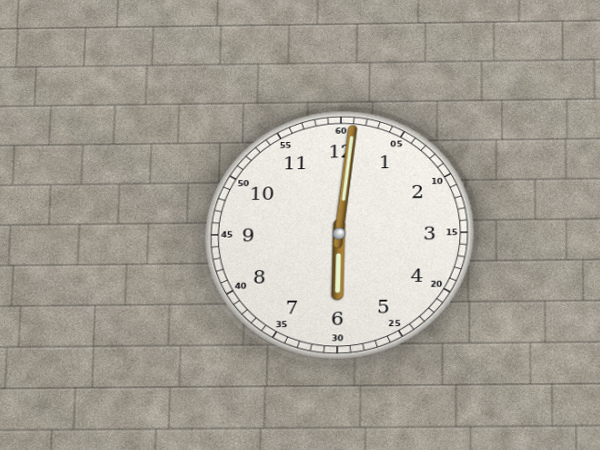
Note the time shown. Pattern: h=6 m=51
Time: h=6 m=1
